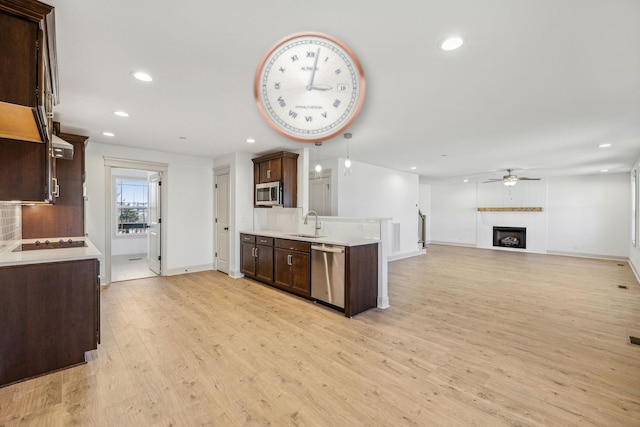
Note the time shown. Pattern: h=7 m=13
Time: h=3 m=2
